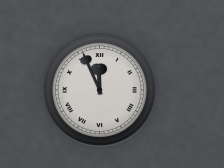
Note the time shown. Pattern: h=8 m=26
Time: h=11 m=56
